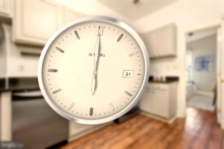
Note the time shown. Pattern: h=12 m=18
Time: h=6 m=0
